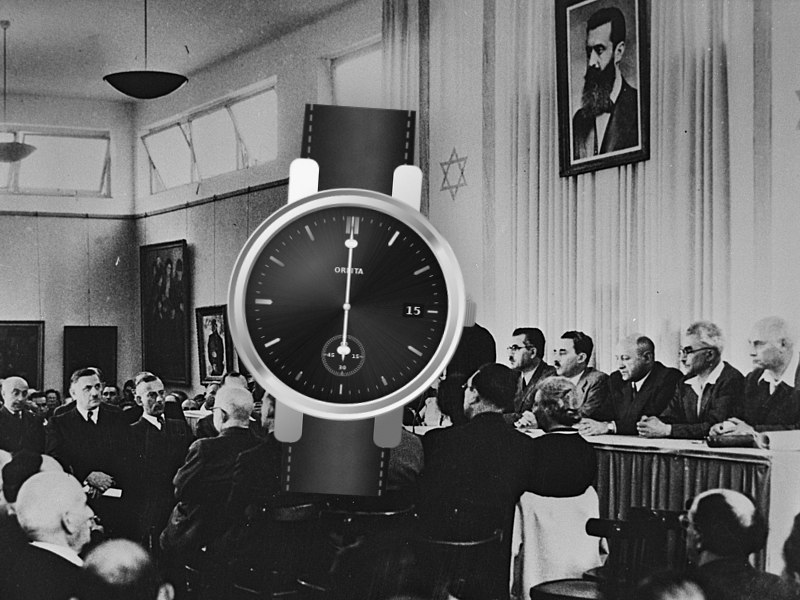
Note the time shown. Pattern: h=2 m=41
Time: h=6 m=0
